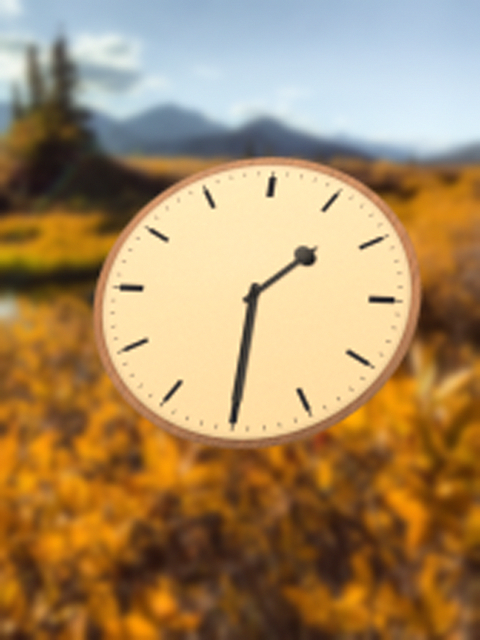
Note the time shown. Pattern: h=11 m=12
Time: h=1 m=30
